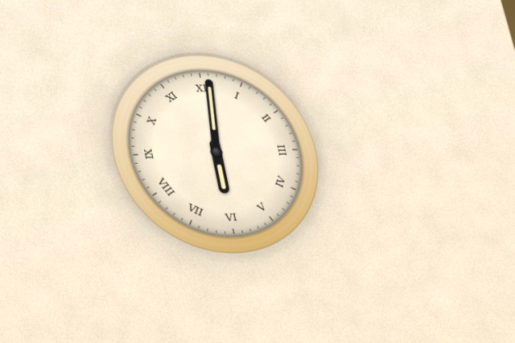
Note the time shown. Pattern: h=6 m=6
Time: h=6 m=1
